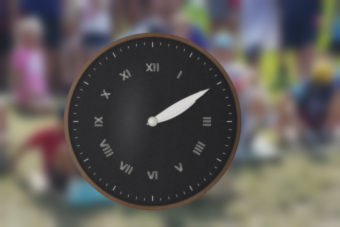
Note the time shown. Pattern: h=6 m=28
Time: h=2 m=10
